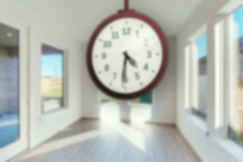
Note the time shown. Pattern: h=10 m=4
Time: h=4 m=31
